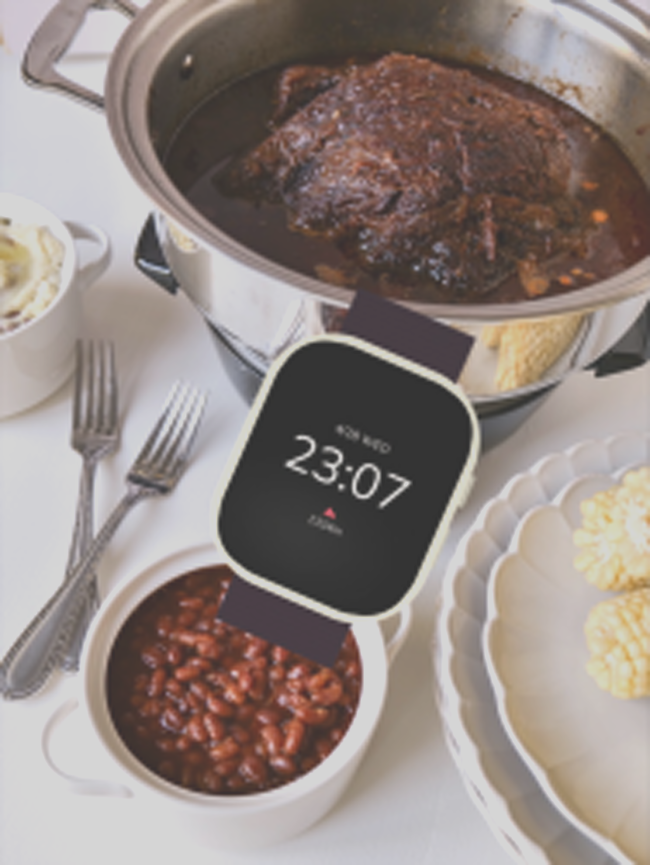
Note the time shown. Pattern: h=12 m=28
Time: h=23 m=7
